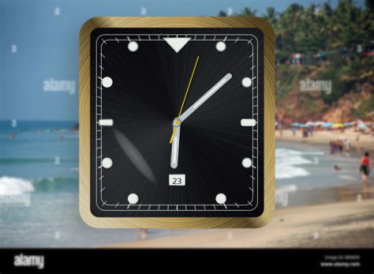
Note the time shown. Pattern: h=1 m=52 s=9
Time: h=6 m=8 s=3
